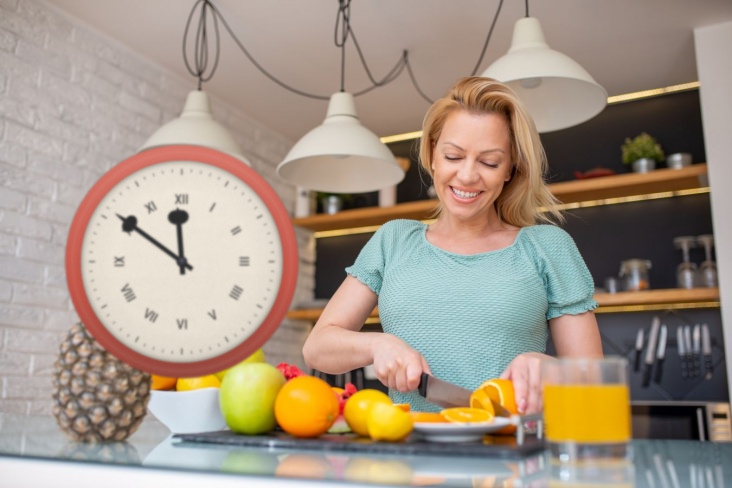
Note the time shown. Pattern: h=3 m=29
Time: h=11 m=51
